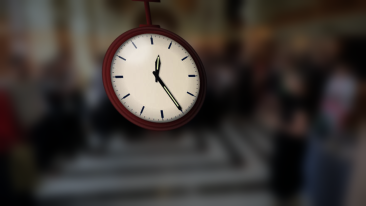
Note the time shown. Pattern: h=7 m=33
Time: h=12 m=25
